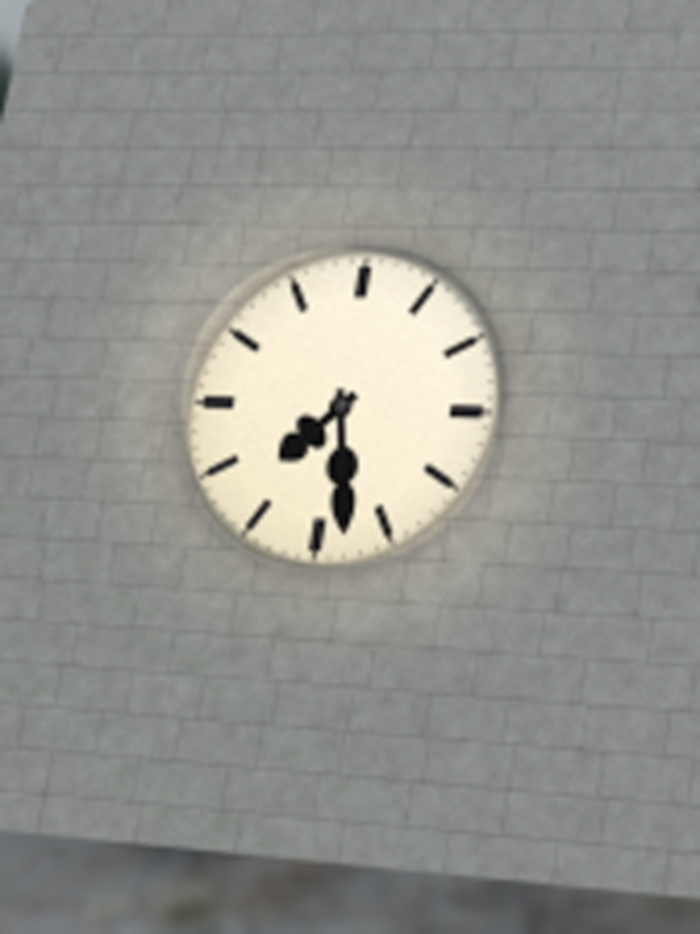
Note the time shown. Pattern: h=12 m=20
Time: h=7 m=28
